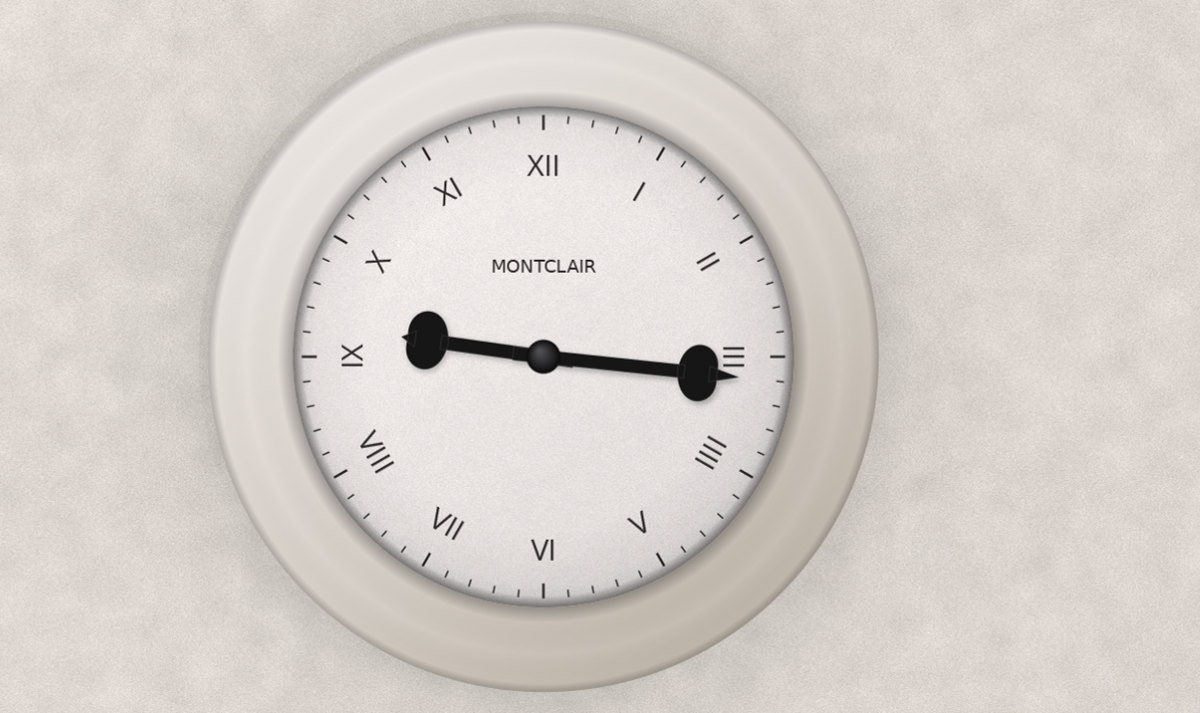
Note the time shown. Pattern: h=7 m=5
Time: h=9 m=16
